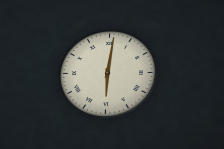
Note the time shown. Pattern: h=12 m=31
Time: h=6 m=1
